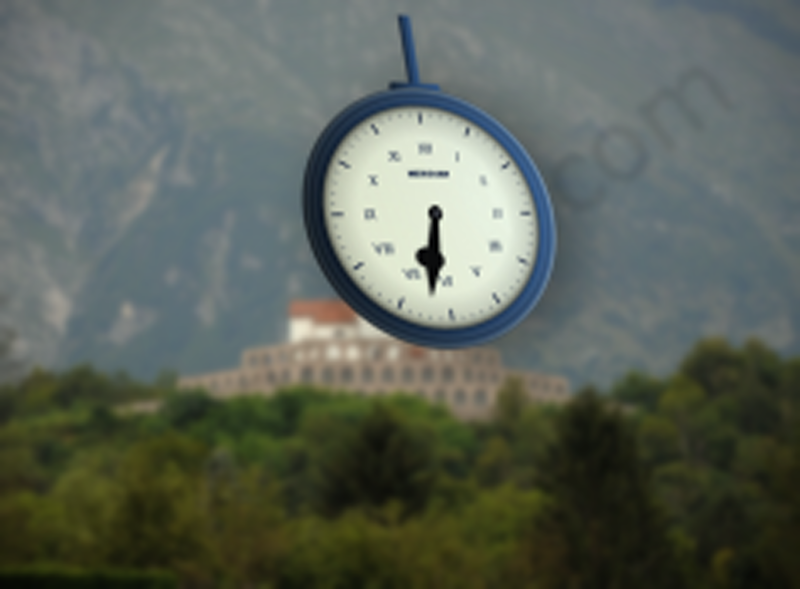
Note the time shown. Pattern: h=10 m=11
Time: h=6 m=32
